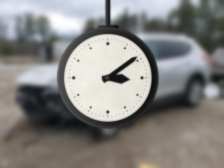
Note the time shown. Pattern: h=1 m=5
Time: h=3 m=9
